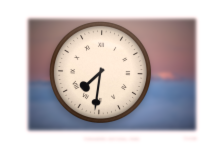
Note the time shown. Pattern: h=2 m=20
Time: h=7 m=31
